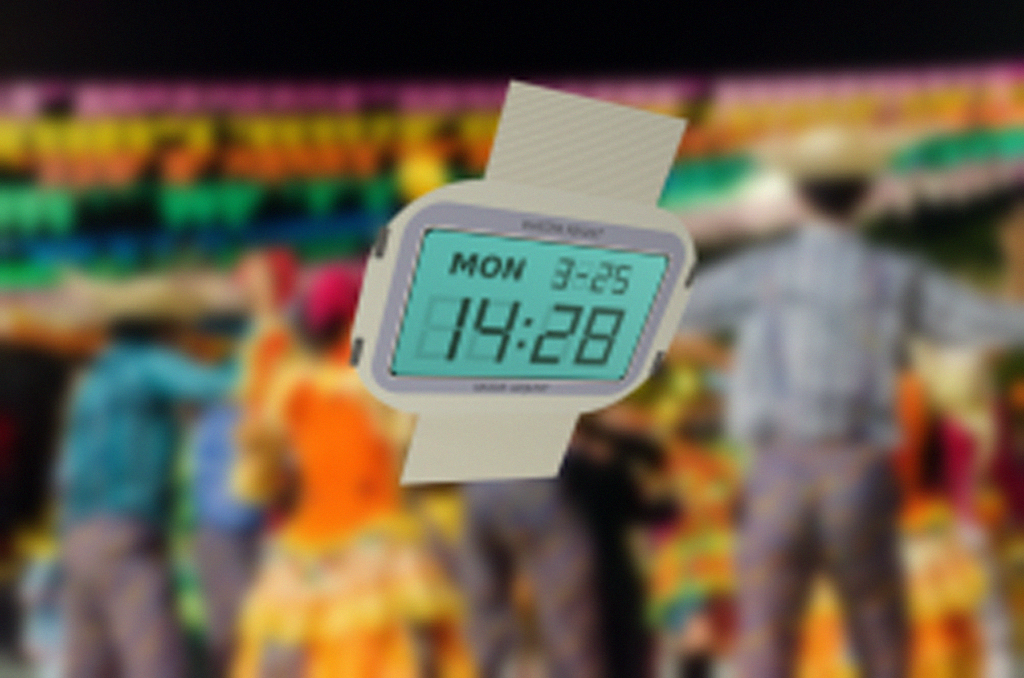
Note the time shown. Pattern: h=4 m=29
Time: h=14 m=28
